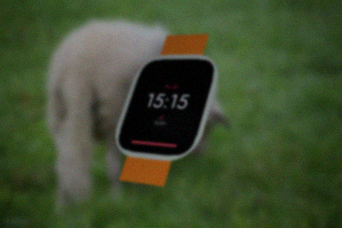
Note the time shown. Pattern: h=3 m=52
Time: h=15 m=15
